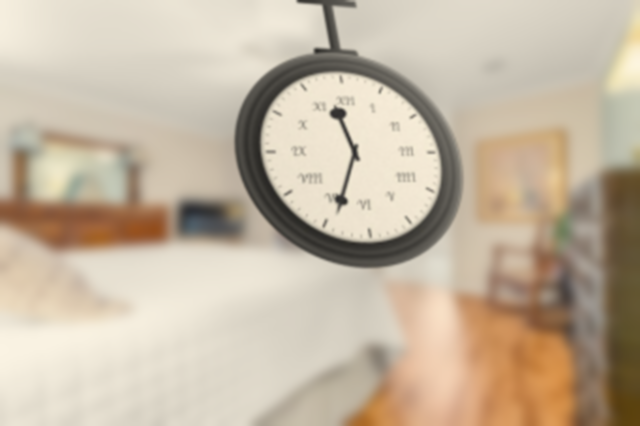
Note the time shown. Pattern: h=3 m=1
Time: h=11 m=34
